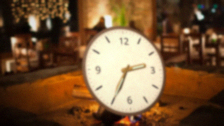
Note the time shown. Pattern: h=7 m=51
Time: h=2 m=35
